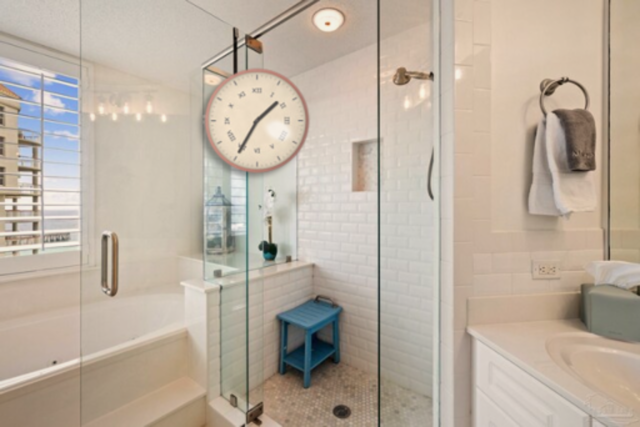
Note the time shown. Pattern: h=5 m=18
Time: h=1 m=35
